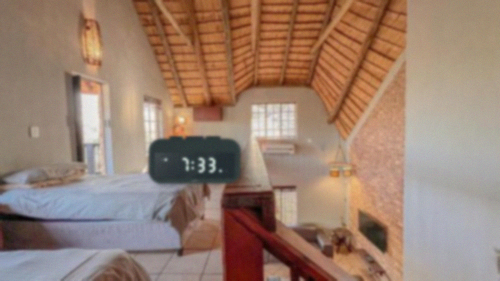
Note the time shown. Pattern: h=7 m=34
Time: h=7 m=33
